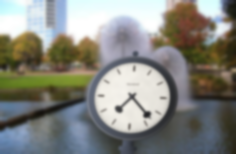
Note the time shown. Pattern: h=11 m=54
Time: h=7 m=23
